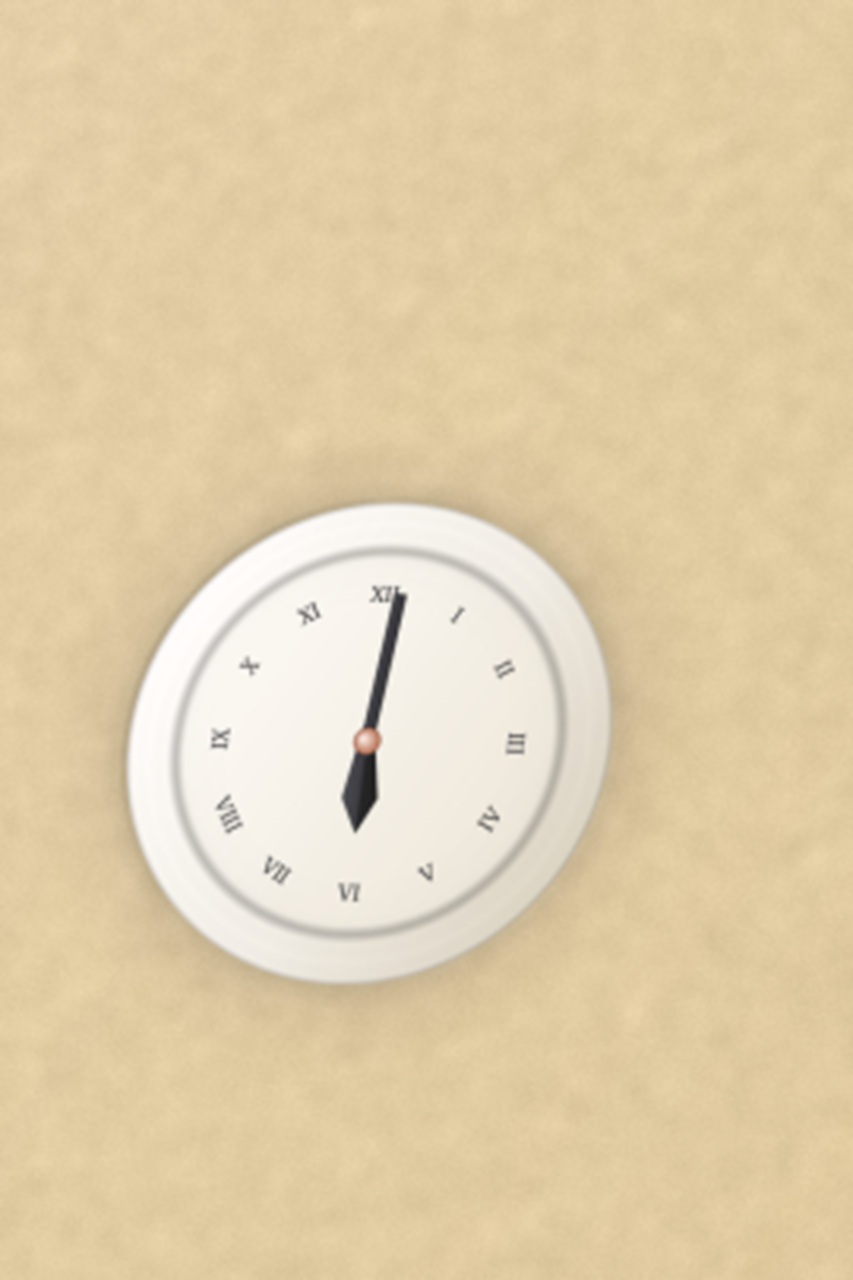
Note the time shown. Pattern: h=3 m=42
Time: h=6 m=1
